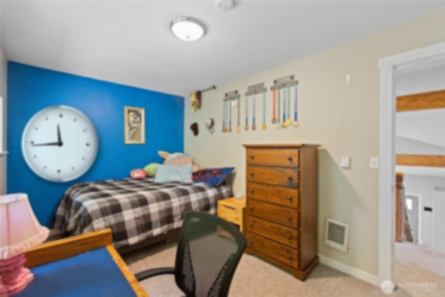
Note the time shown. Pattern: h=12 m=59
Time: h=11 m=44
